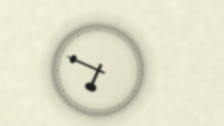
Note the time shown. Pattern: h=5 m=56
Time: h=6 m=49
